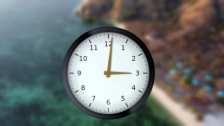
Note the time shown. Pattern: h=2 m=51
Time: h=3 m=1
